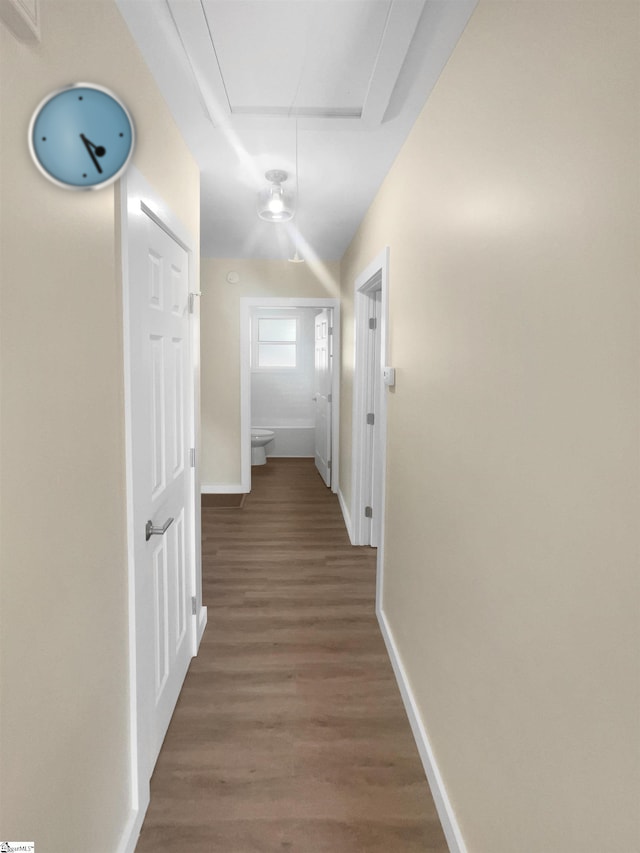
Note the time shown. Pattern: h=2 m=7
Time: h=4 m=26
